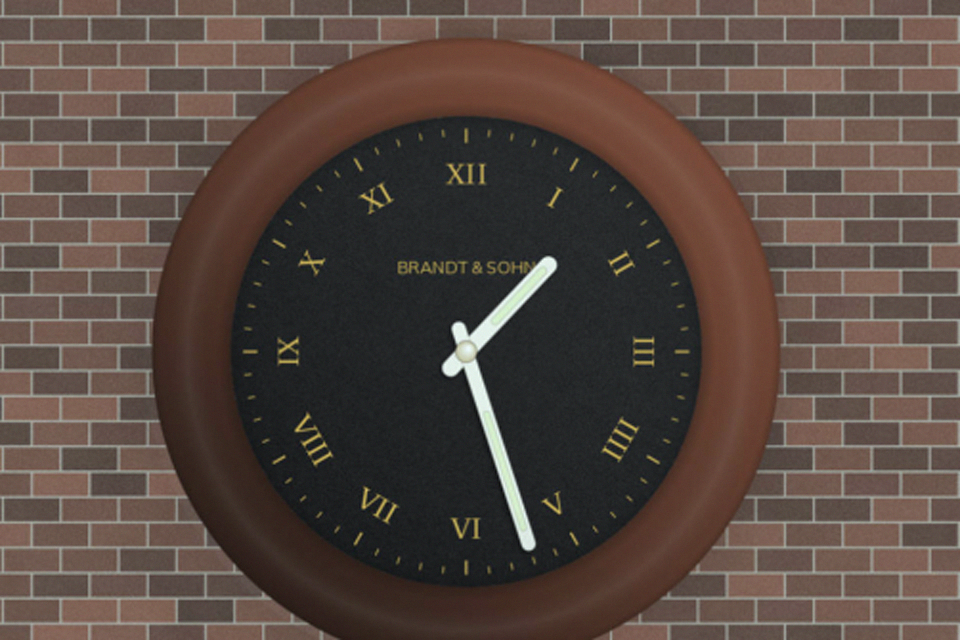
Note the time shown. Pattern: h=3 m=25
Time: h=1 m=27
